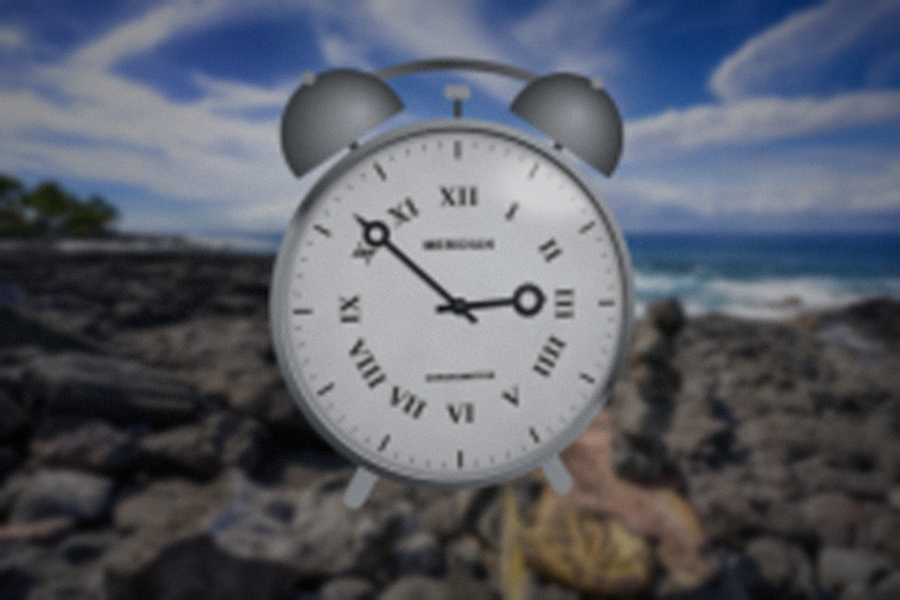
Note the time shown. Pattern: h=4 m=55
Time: h=2 m=52
